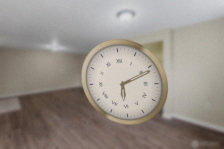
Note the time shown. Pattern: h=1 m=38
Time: h=6 m=11
